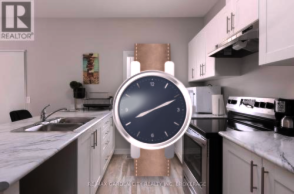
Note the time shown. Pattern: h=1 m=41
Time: h=8 m=11
